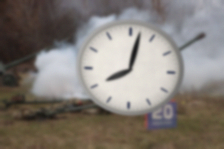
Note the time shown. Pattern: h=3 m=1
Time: h=8 m=2
